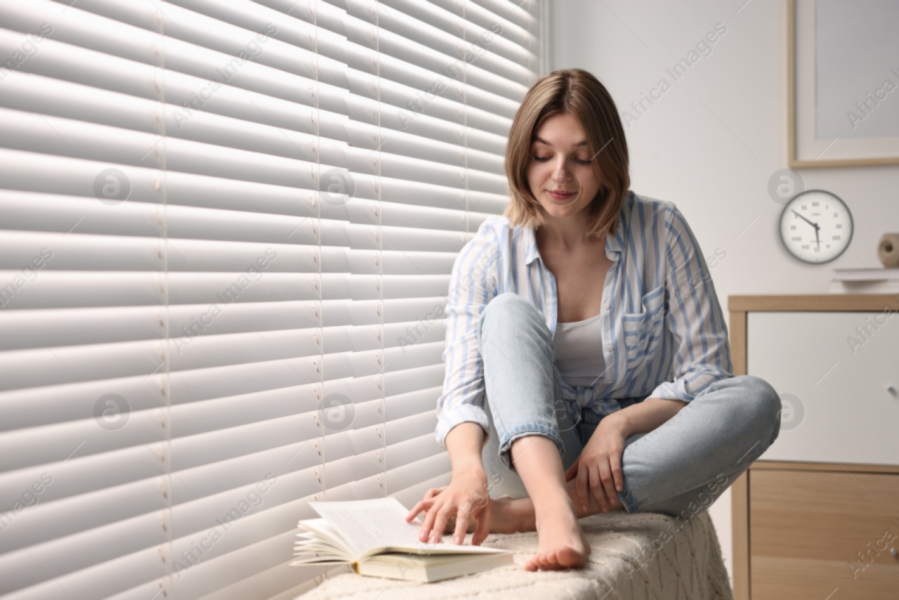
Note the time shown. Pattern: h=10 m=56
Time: h=5 m=51
